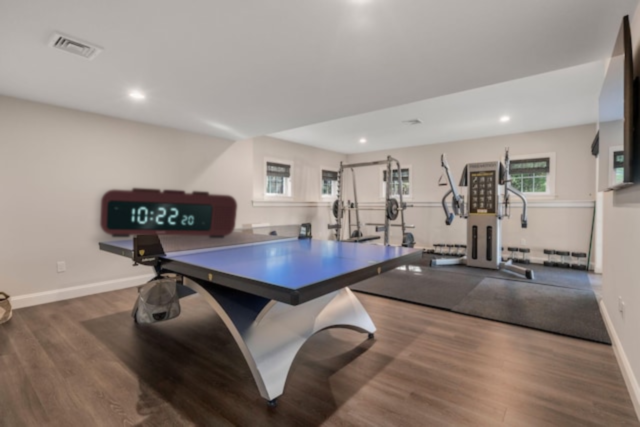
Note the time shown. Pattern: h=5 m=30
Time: h=10 m=22
